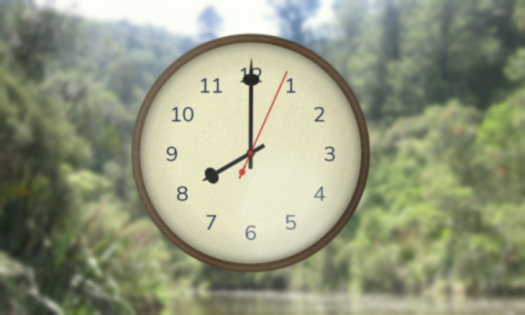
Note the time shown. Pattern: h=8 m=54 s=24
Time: h=8 m=0 s=4
